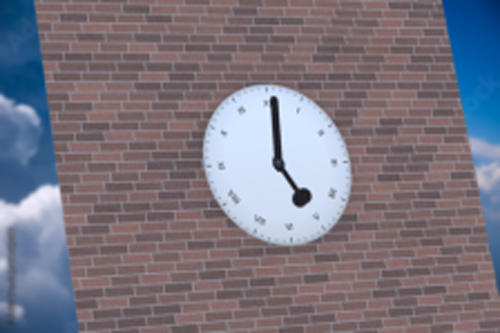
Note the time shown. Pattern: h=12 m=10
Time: h=5 m=1
